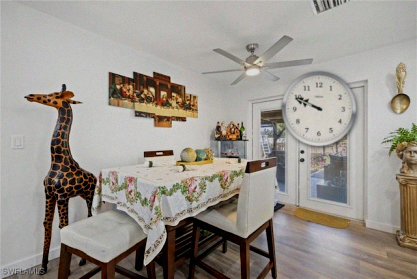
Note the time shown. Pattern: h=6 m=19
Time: h=9 m=49
